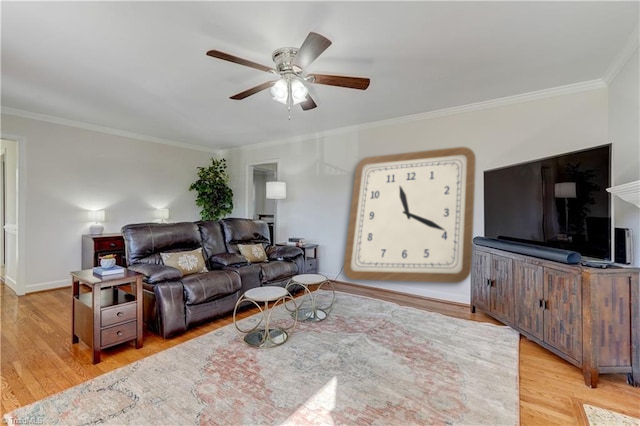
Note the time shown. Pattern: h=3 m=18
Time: h=11 m=19
